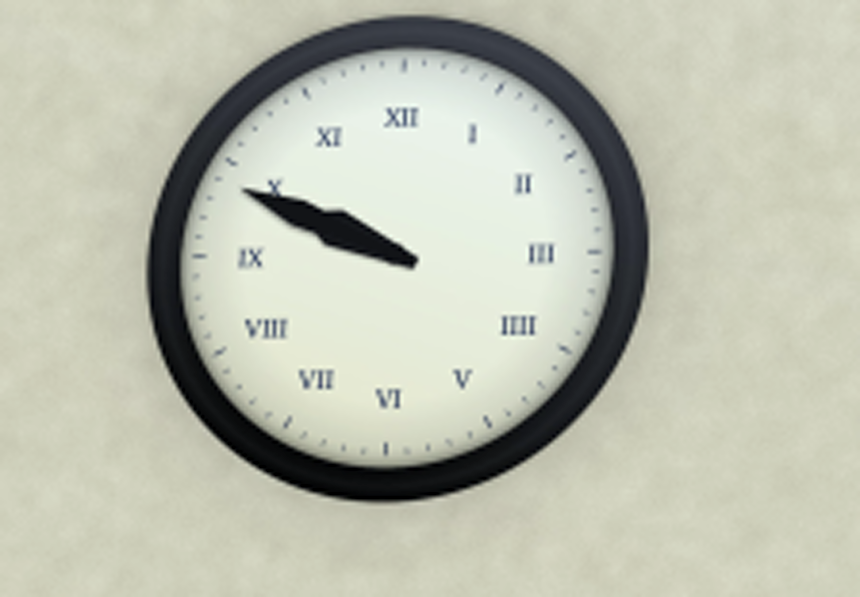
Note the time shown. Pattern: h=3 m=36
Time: h=9 m=49
